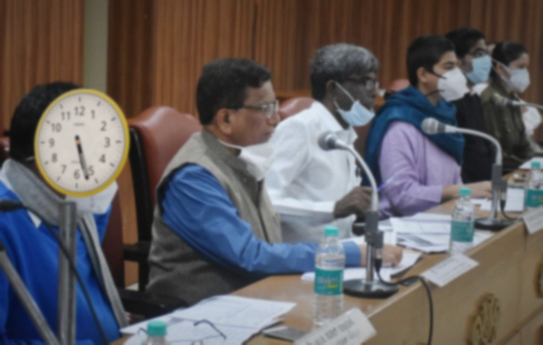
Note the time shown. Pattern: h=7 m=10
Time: h=5 m=27
